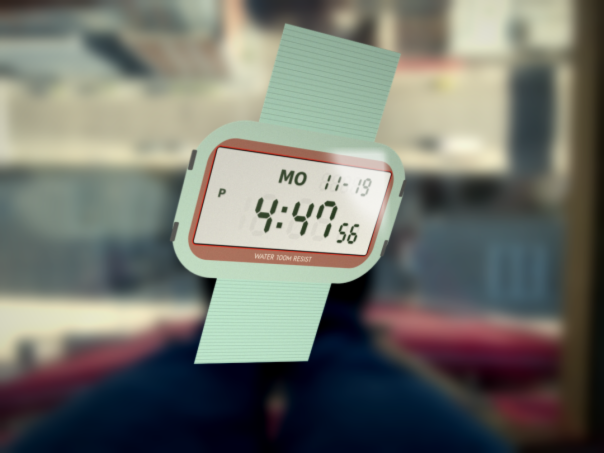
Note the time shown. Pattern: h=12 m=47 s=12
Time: h=4 m=47 s=56
